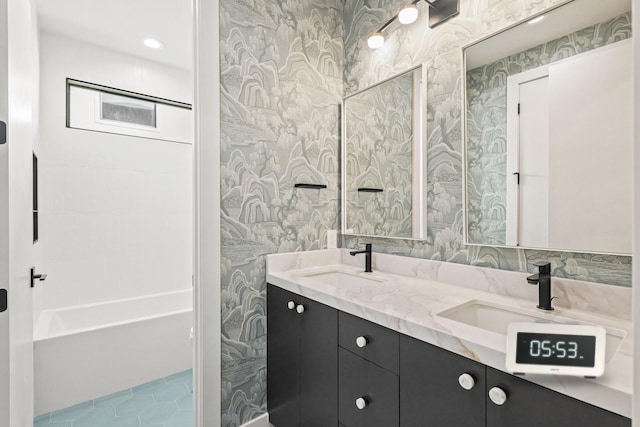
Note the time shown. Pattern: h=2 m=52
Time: h=5 m=53
